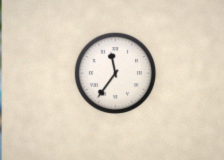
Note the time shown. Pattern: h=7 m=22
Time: h=11 m=36
